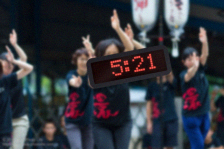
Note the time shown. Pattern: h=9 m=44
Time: h=5 m=21
